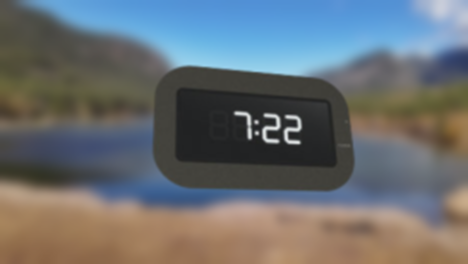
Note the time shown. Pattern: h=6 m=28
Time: h=7 m=22
